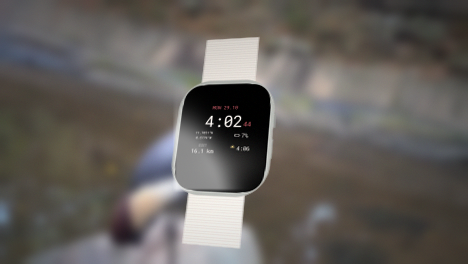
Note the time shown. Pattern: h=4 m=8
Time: h=4 m=2
